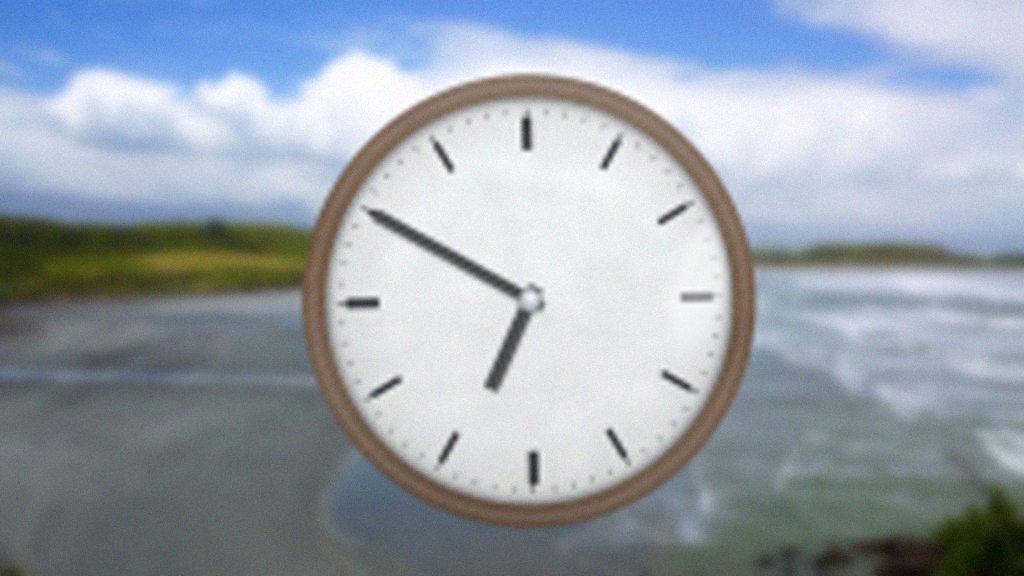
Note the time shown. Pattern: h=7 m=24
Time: h=6 m=50
